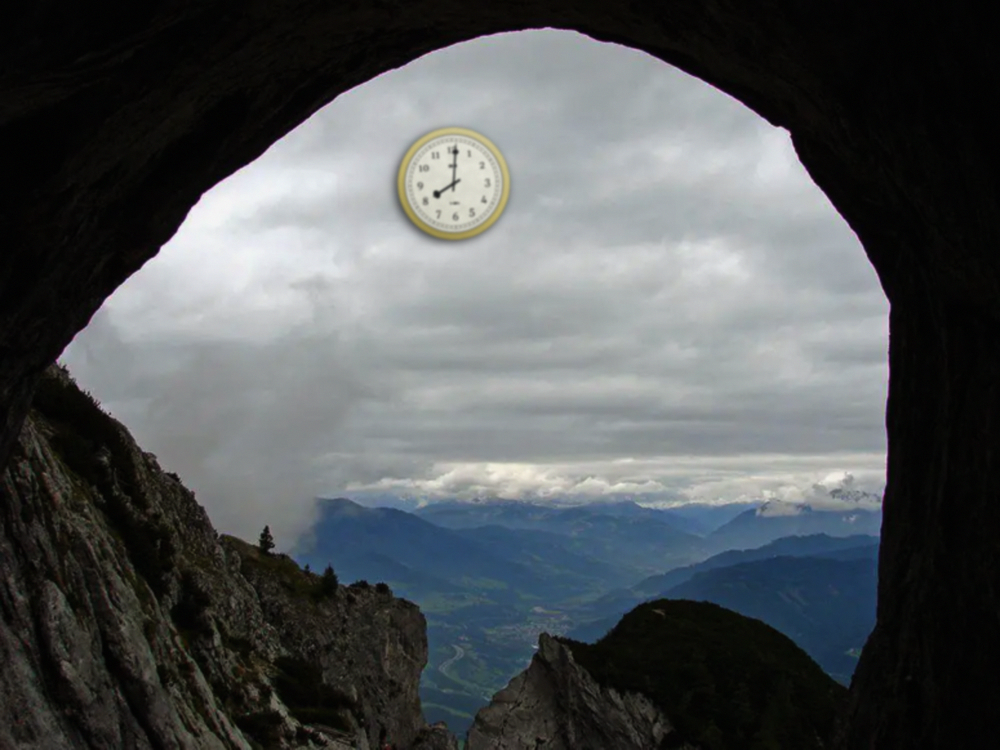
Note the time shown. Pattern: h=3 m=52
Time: h=8 m=1
